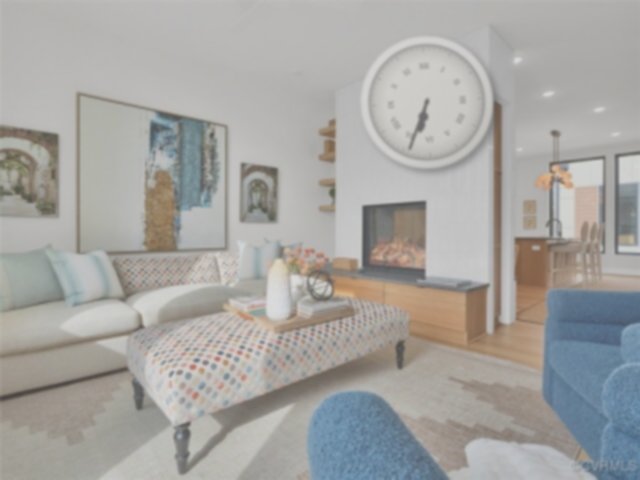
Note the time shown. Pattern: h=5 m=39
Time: h=6 m=34
